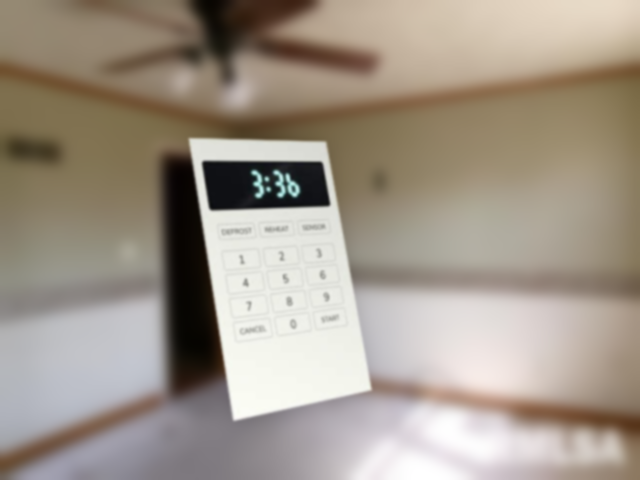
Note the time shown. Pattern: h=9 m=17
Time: h=3 m=36
